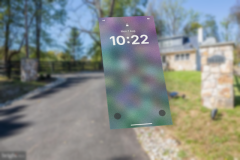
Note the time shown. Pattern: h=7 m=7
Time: h=10 m=22
